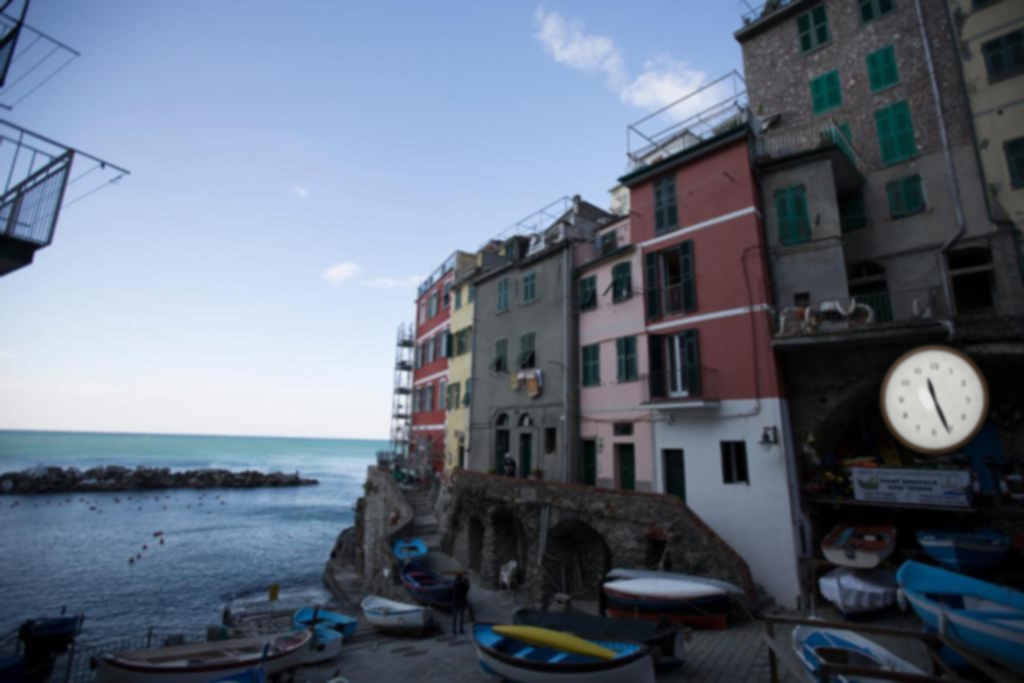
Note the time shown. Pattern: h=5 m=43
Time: h=11 m=26
